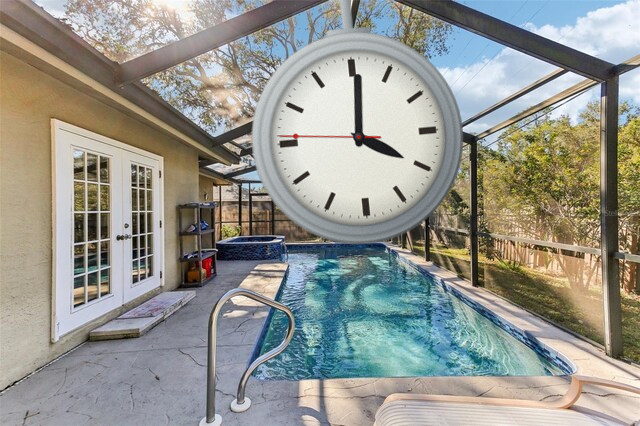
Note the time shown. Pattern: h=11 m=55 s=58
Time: h=4 m=0 s=46
